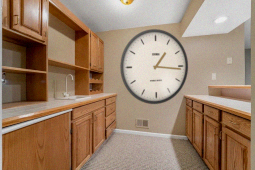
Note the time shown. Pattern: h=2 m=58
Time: h=1 m=16
